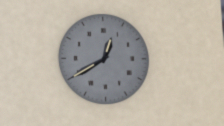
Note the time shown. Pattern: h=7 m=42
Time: h=12 m=40
